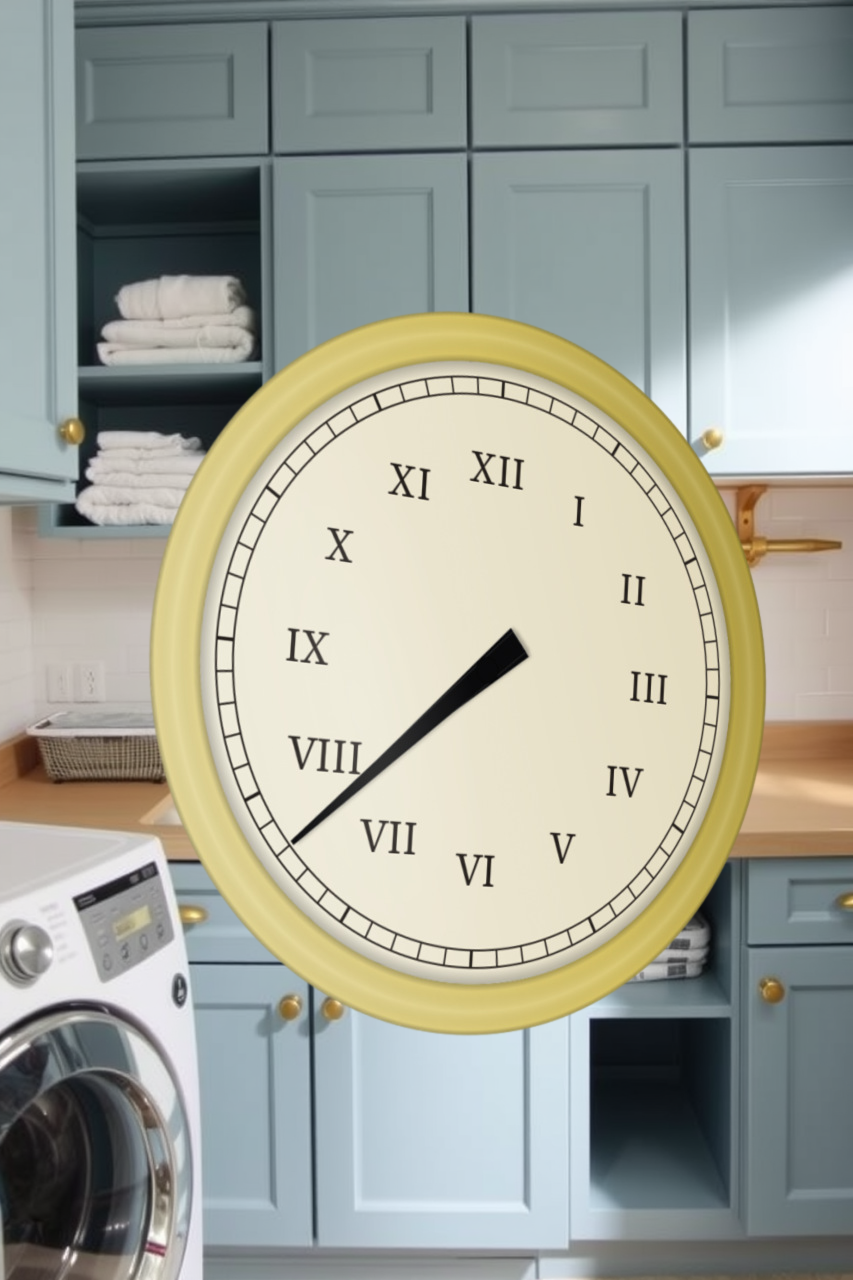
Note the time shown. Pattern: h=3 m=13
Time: h=7 m=38
